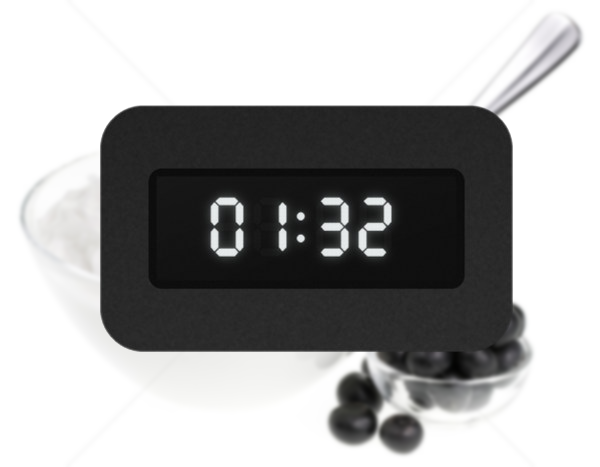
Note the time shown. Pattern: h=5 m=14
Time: h=1 m=32
